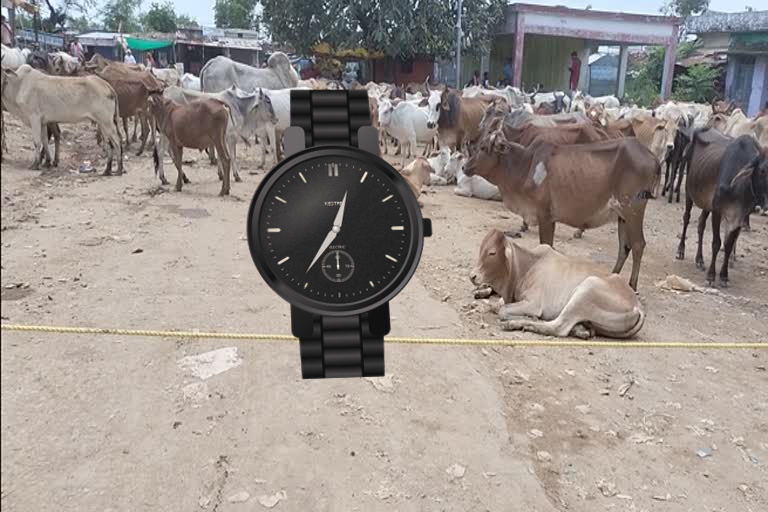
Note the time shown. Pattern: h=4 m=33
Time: h=12 m=36
